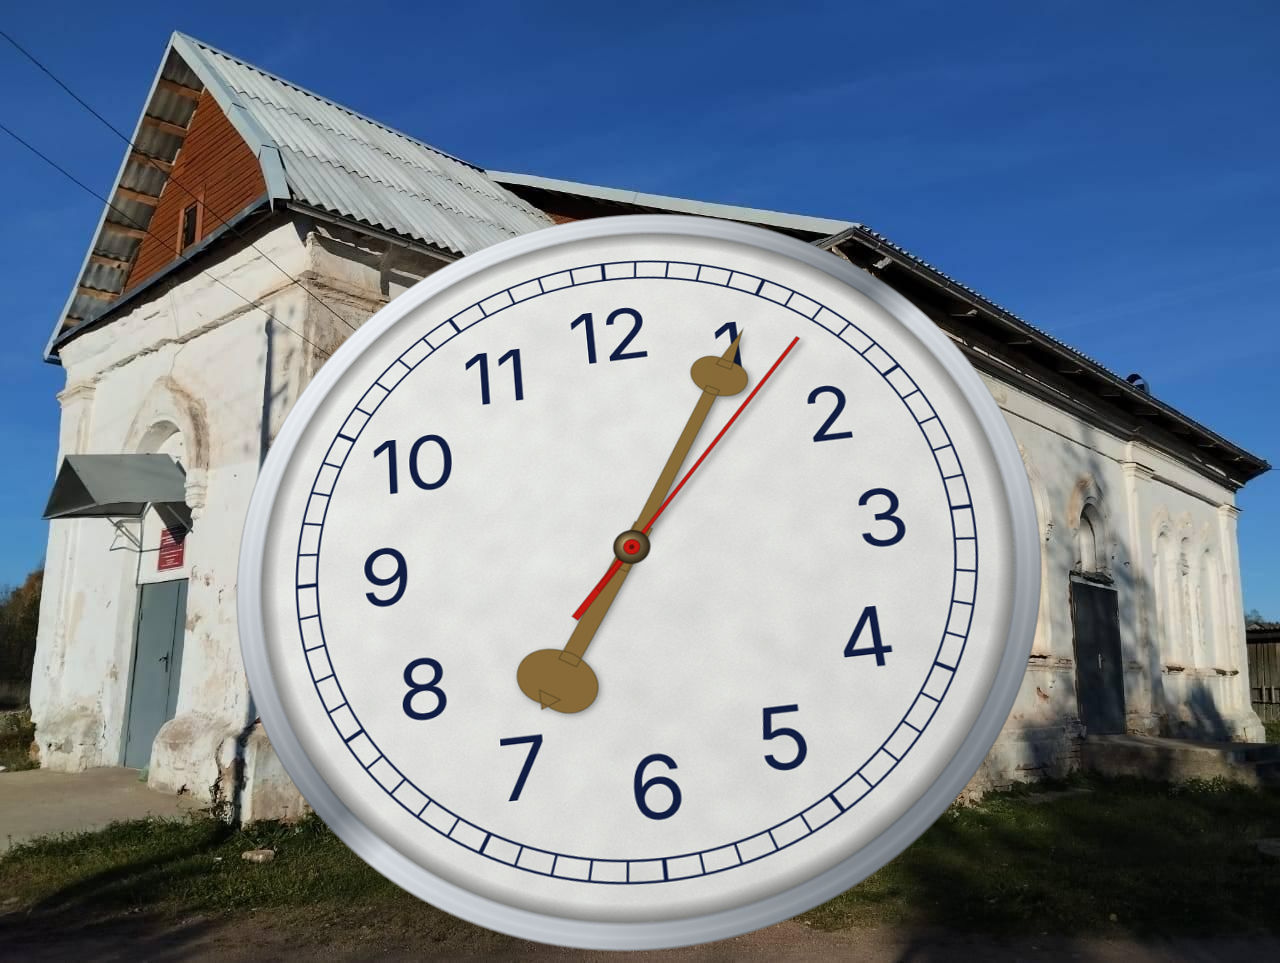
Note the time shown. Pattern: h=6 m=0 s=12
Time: h=7 m=5 s=7
